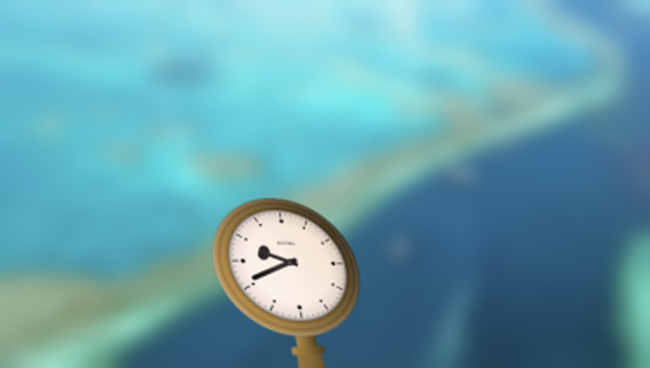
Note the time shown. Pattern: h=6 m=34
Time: h=9 m=41
